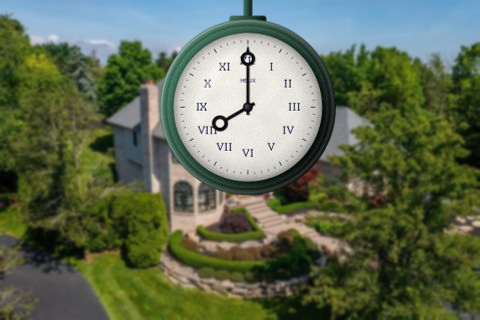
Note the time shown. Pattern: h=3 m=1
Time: h=8 m=0
